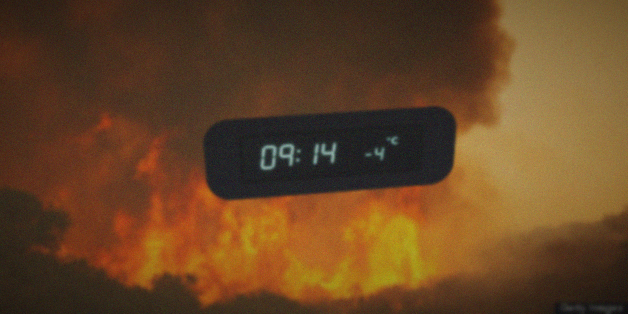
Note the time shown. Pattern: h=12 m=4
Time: h=9 m=14
